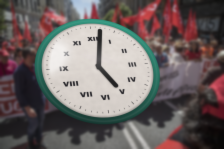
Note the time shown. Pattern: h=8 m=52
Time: h=5 m=2
